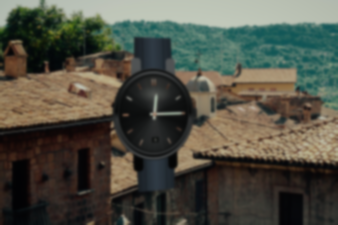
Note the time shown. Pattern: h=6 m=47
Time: h=12 m=15
